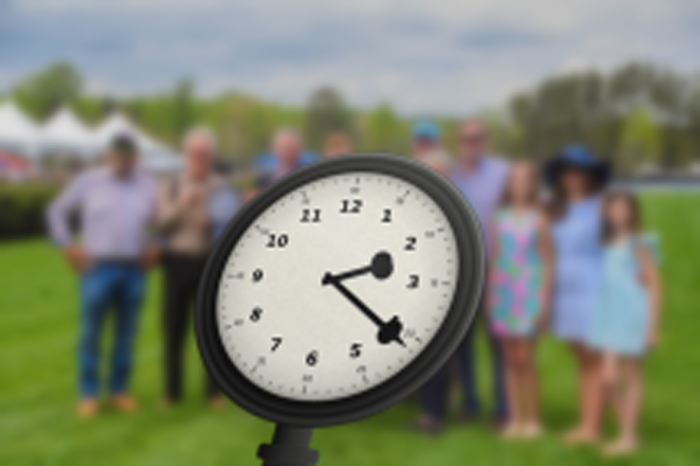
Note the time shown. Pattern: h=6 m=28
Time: h=2 m=21
